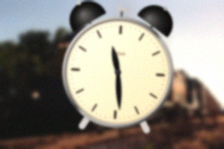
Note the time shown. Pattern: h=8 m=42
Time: h=11 m=29
